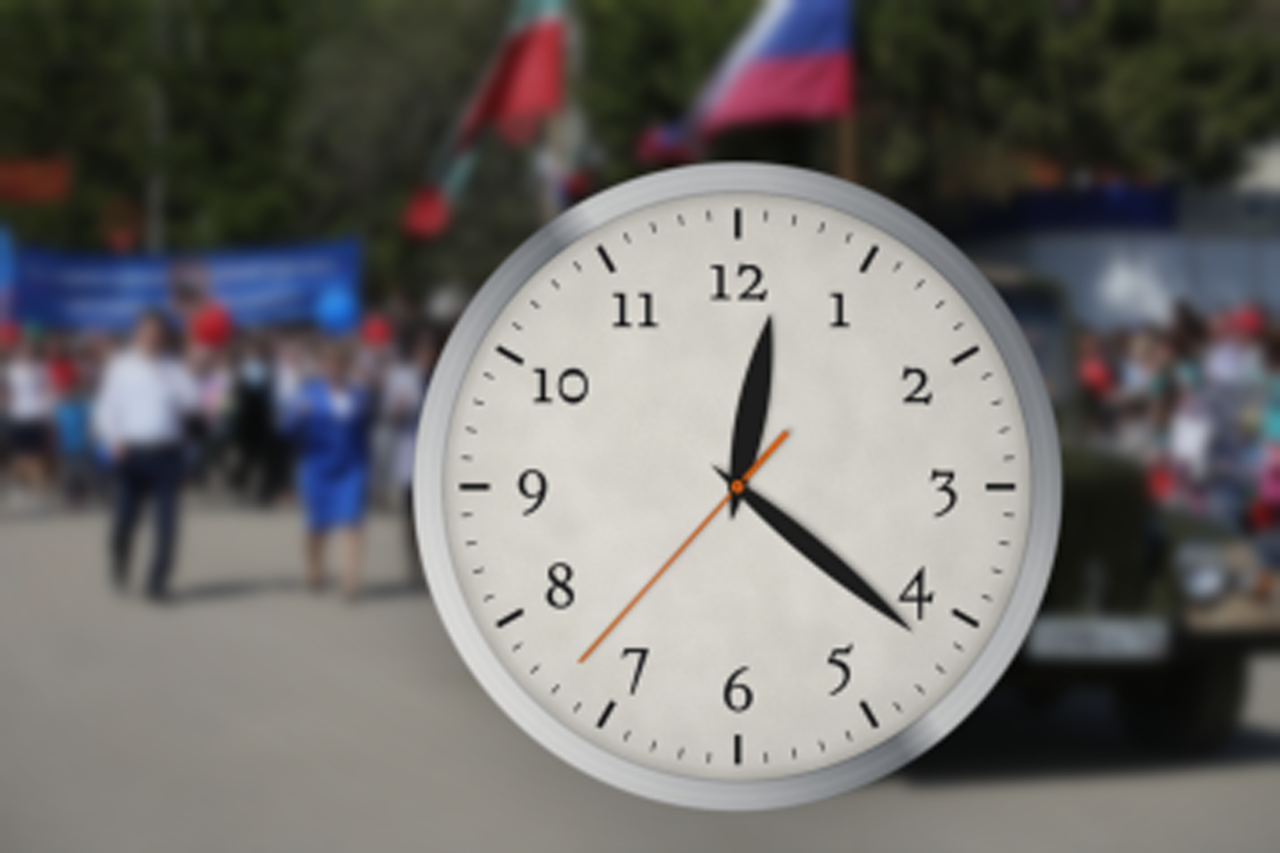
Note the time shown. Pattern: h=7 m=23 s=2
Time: h=12 m=21 s=37
